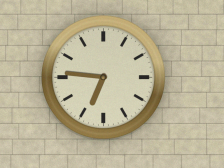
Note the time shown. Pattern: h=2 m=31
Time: h=6 m=46
